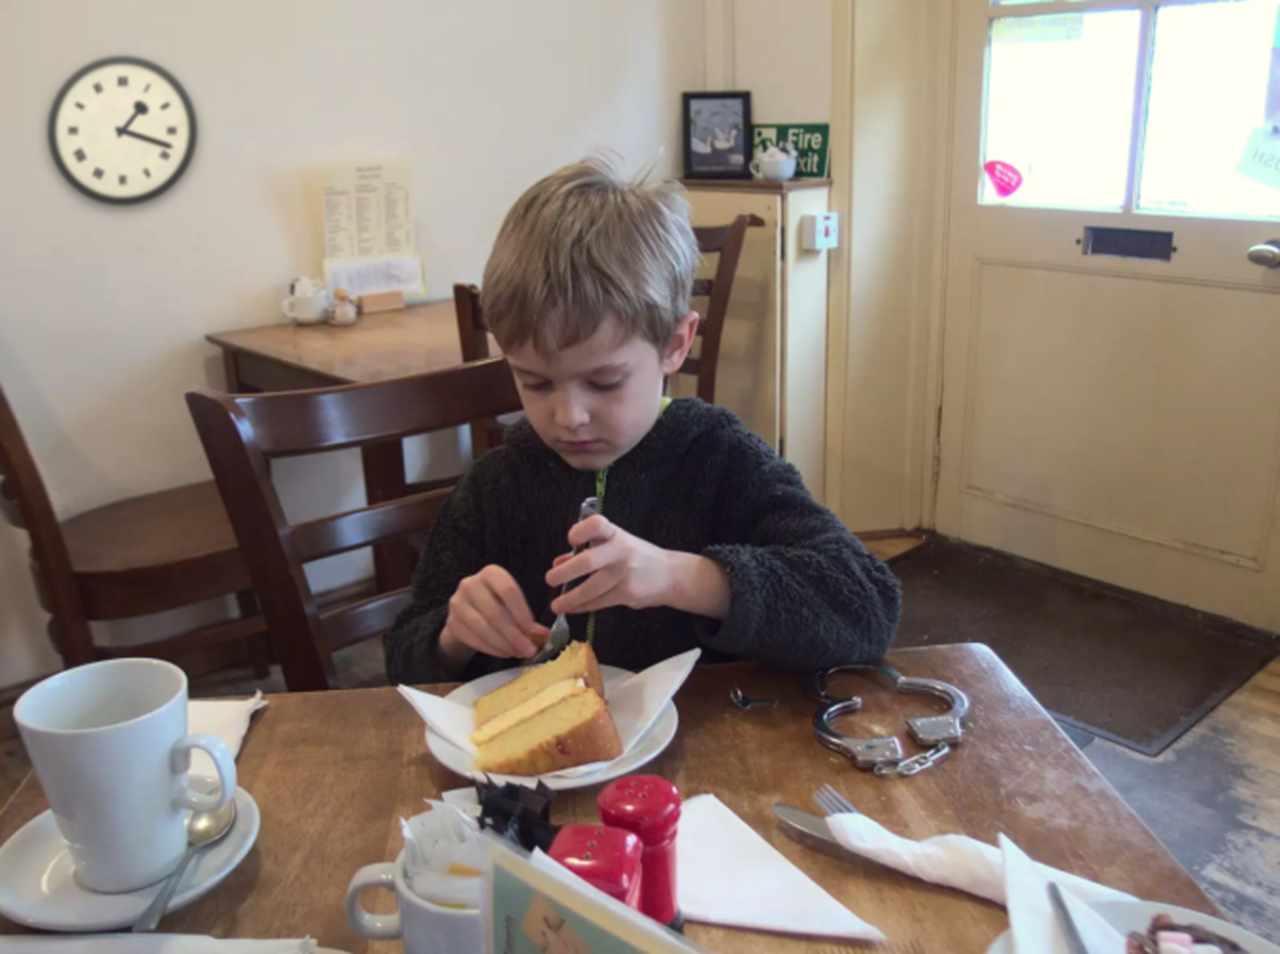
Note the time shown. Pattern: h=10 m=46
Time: h=1 m=18
